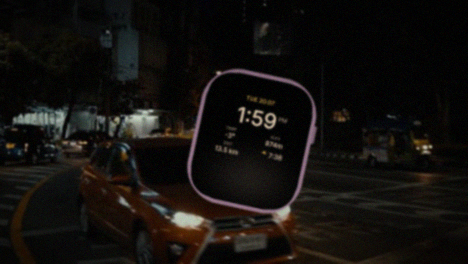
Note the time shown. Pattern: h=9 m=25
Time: h=1 m=59
